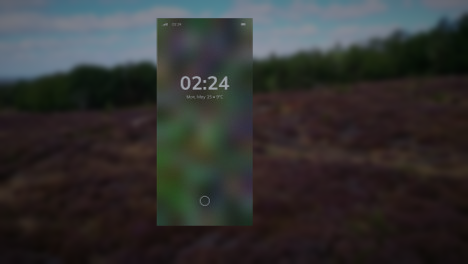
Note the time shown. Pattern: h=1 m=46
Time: h=2 m=24
